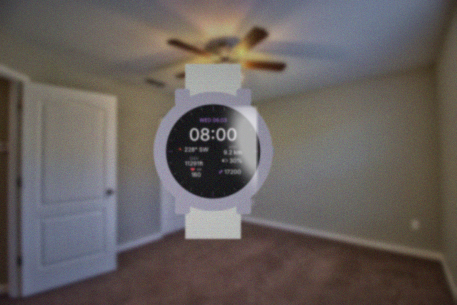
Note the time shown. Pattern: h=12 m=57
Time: h=8 m=0
